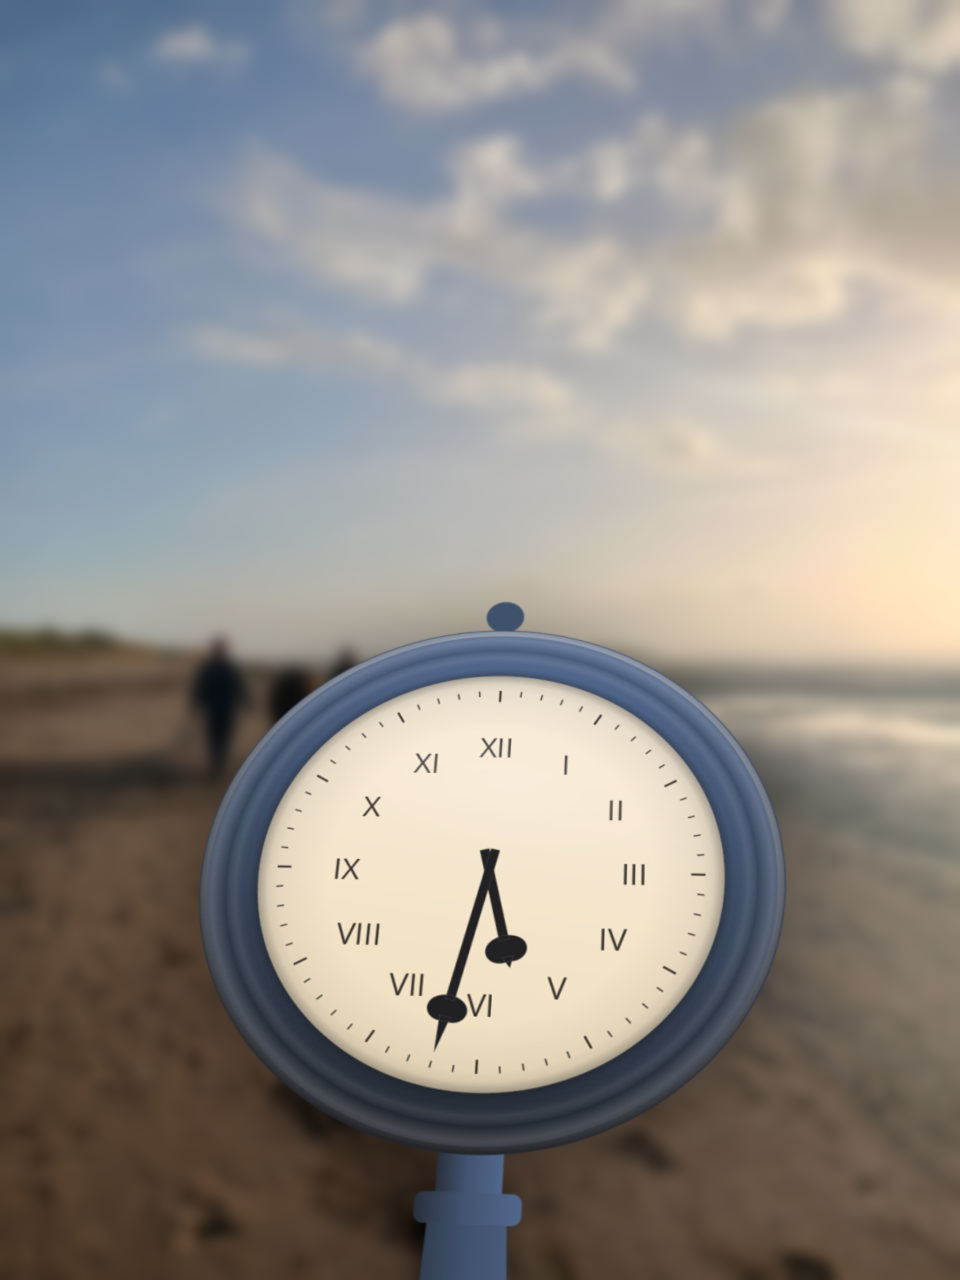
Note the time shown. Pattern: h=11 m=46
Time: h=5 m=32
